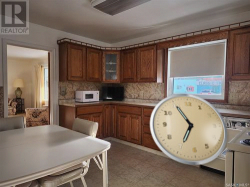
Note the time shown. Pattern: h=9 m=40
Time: h=6 m=55
